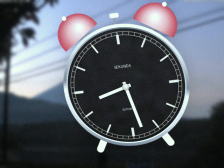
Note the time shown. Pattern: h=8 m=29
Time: h=8 m=28
